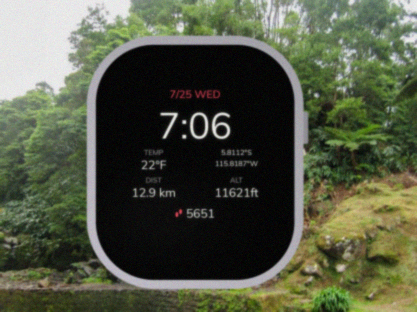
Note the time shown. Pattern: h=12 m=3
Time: h=7 m=6
